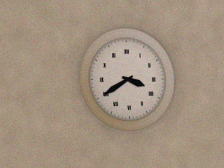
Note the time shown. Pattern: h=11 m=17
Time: h=3 m=40
